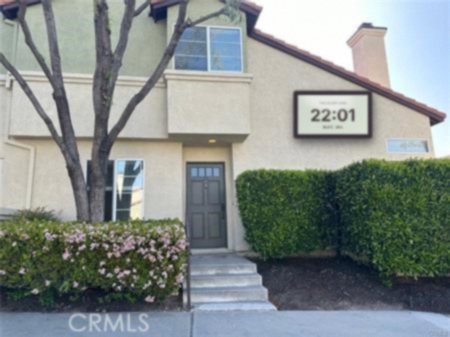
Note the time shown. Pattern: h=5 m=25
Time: h=22 m=1
